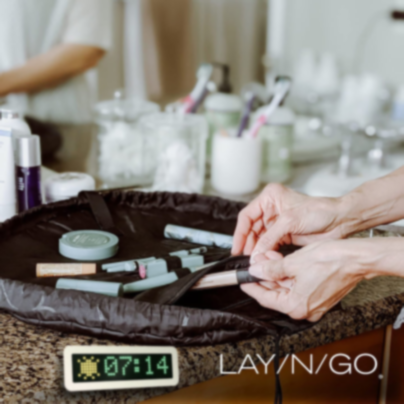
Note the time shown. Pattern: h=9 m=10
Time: h=7 m=14
